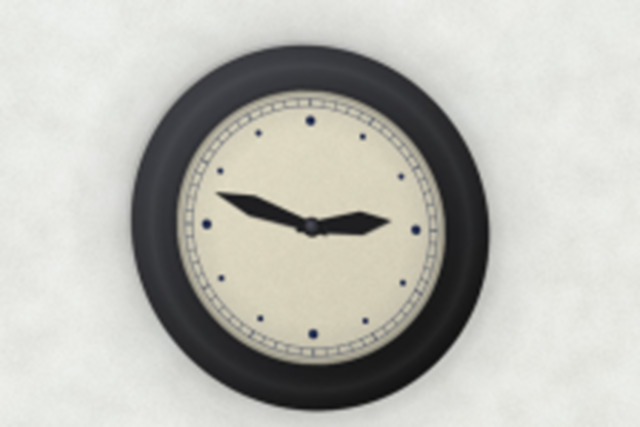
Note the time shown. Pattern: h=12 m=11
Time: h=2 m=48
